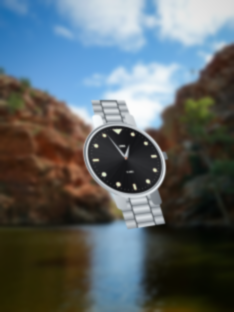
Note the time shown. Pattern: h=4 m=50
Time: h=12 m=56
